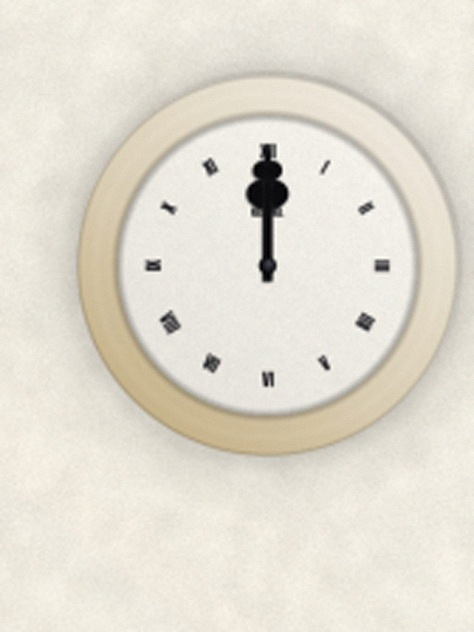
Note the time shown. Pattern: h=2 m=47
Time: h=12 m=0
